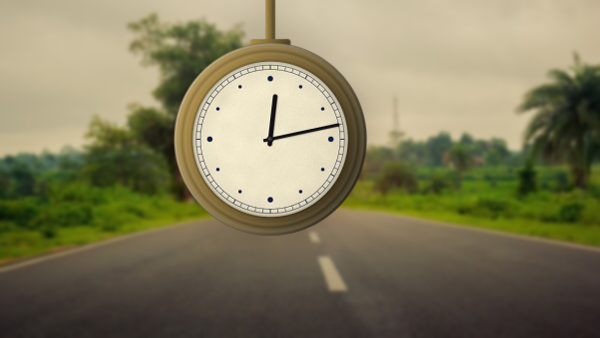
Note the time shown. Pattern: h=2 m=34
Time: h=12 m=13
